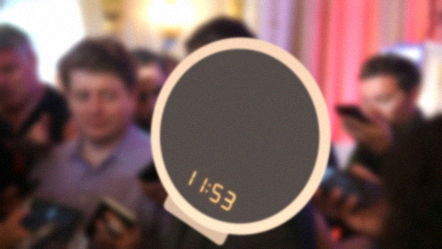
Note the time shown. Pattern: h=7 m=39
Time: h=11 m=53
